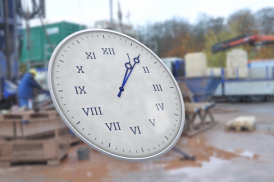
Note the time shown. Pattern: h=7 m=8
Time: h=1 m=7
